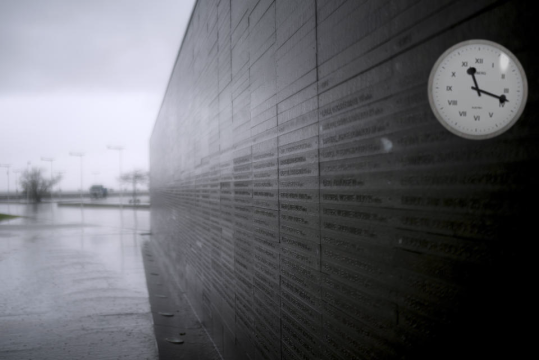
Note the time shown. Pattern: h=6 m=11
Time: h=11 m=18
